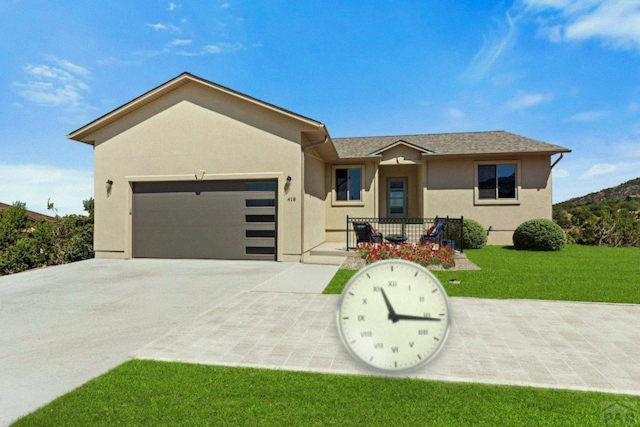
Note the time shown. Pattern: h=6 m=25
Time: h=11 m=16
